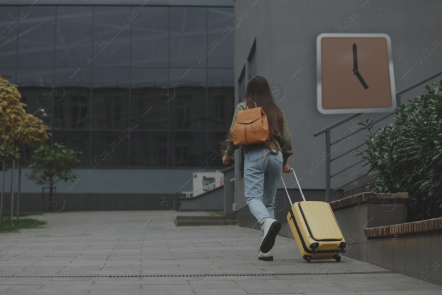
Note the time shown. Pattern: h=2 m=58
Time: h=5 m=0
